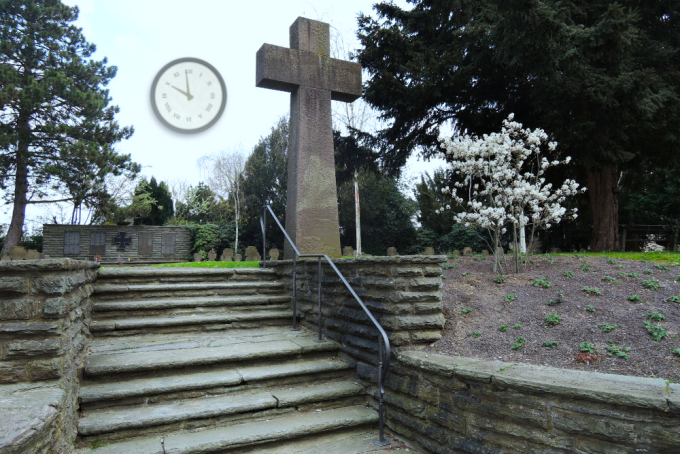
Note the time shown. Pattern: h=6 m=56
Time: h=9 m=59
